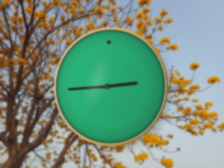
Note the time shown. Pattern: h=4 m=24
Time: h=2 m=44
